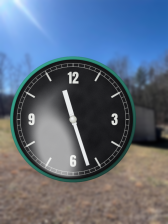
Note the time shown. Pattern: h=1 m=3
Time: h=11 m=27
